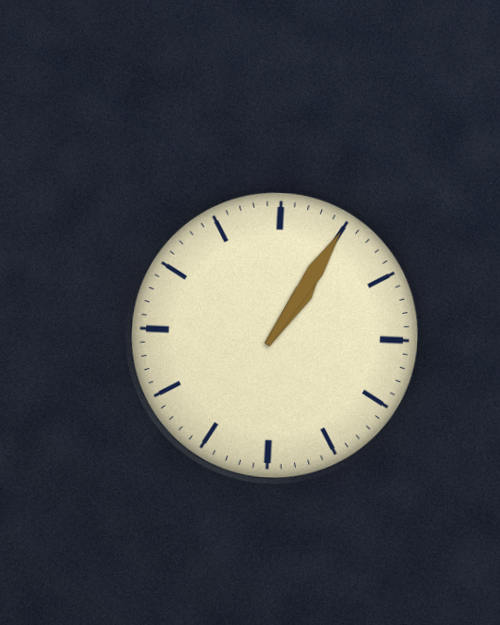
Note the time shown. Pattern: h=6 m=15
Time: h=1 m=5
